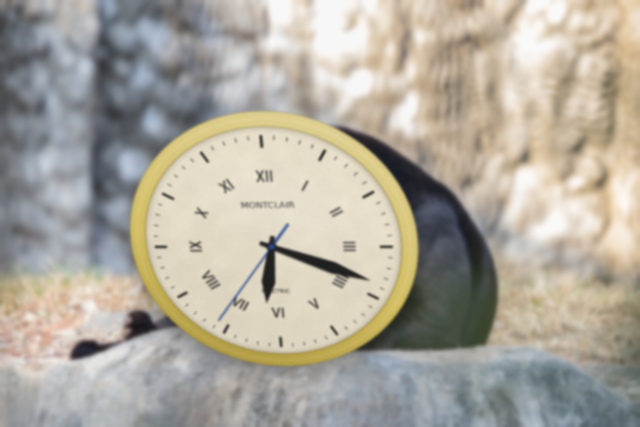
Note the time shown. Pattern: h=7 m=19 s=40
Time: h=6 m=18 s=36
